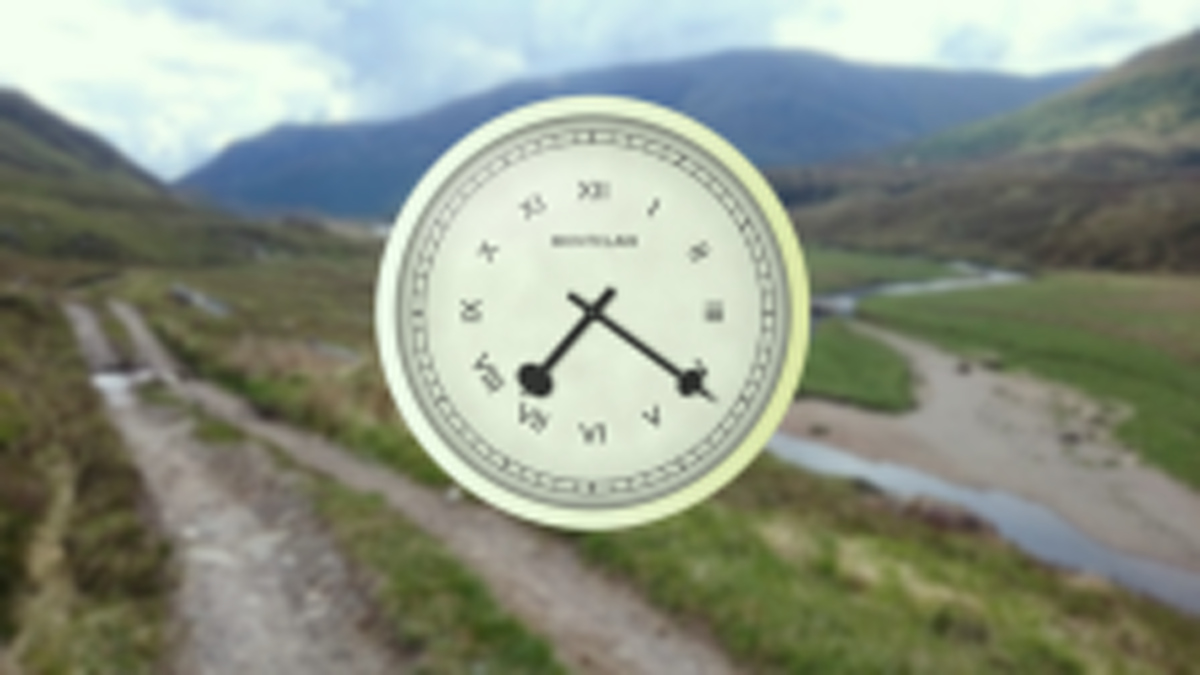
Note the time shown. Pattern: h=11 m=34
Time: h=7 m=21
